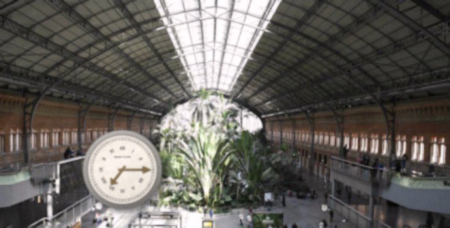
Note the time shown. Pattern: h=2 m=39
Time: h=7 m=15
